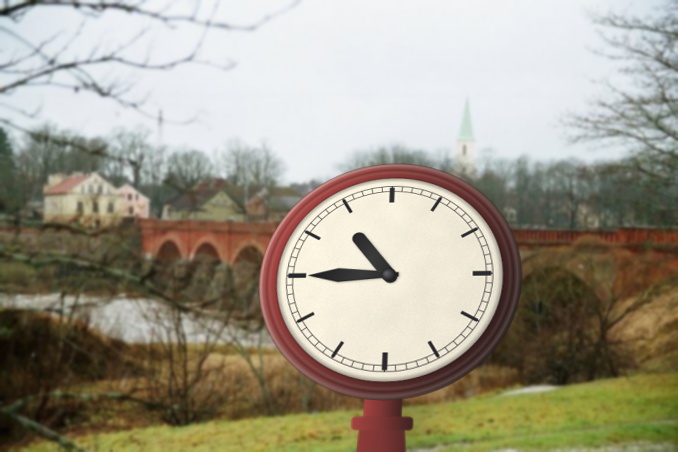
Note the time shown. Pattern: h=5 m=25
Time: h=10 m=45
